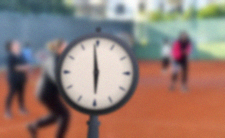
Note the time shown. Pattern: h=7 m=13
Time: h=5 m=59
